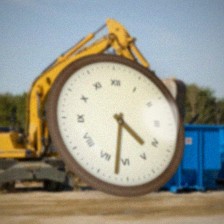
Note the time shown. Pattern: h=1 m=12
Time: h=4 m=32
